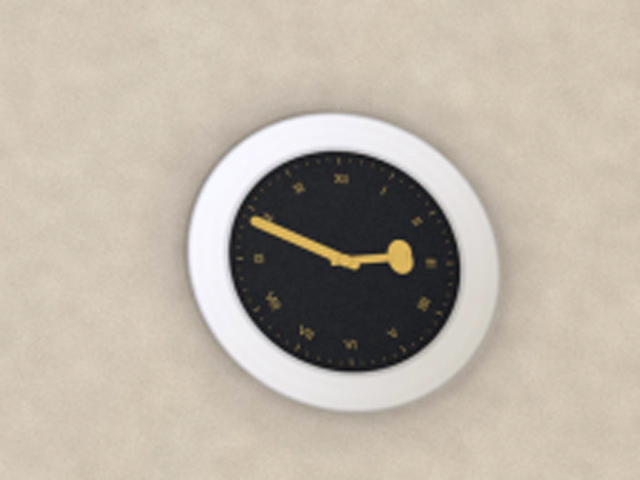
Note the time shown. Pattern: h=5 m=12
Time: h=2 m=49
